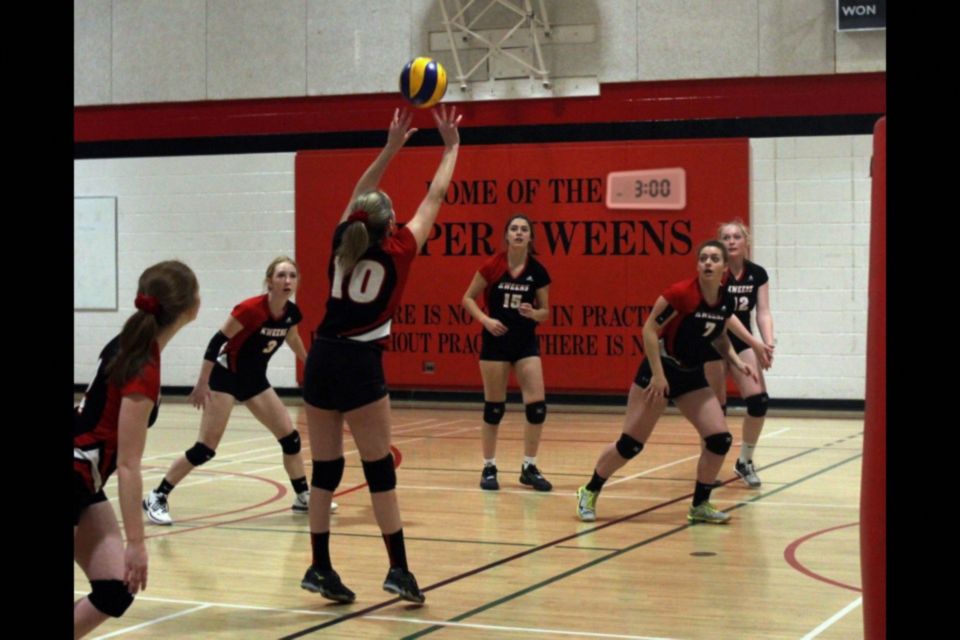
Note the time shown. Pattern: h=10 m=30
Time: h=3 m=0
